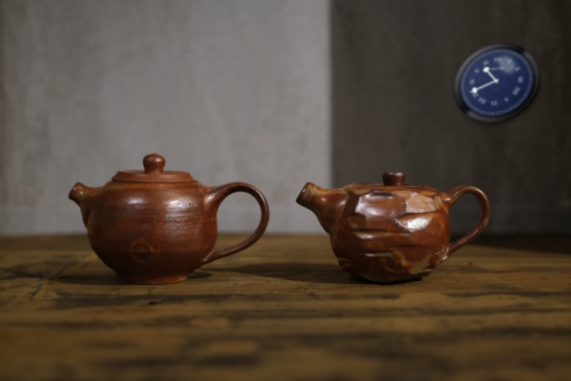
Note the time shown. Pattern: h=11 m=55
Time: h=10 m=41
